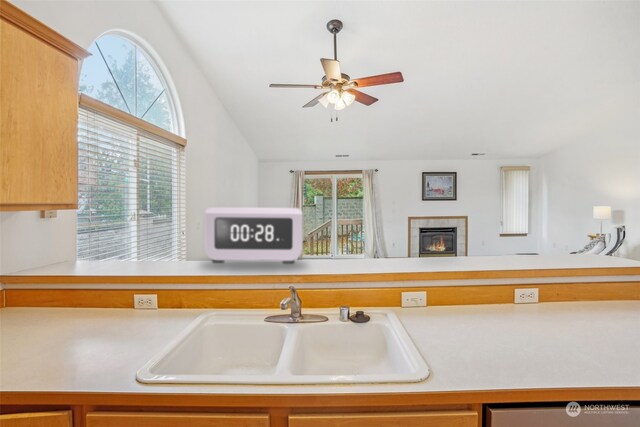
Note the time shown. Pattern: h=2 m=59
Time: h=0 m=28
